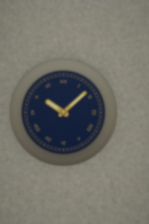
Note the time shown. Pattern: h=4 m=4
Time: h=10 m=8
